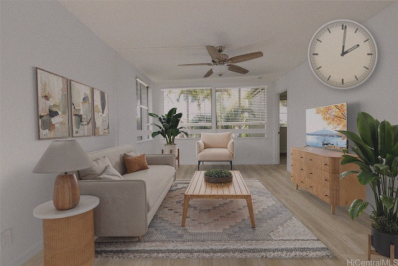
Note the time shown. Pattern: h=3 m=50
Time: h=2 m=1
